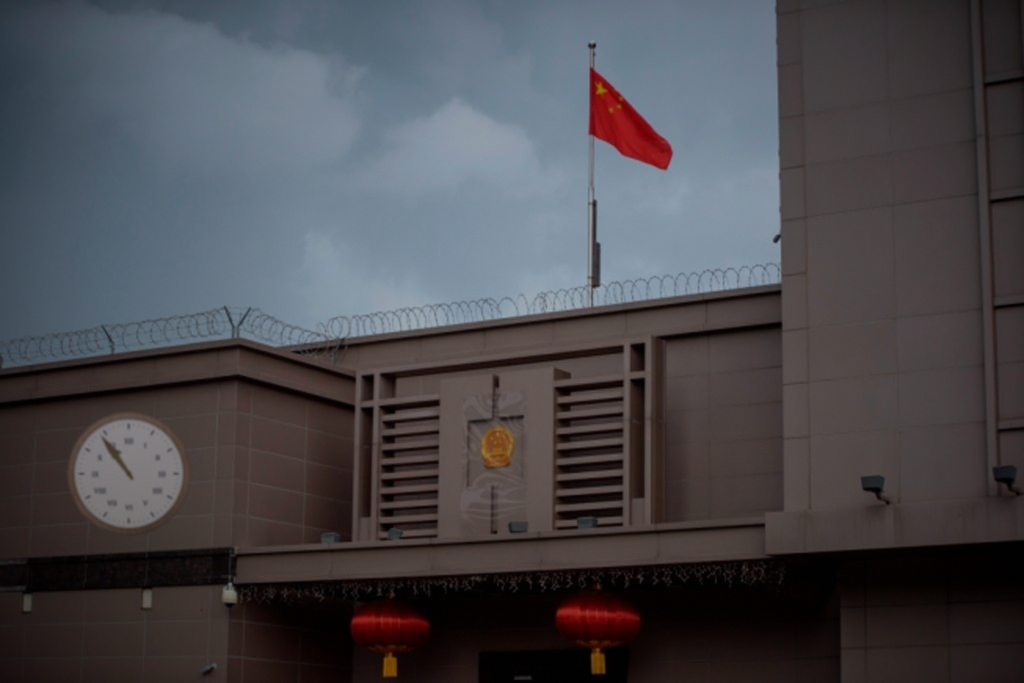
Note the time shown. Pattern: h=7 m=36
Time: h=10 m=54
